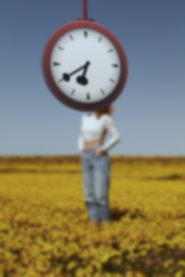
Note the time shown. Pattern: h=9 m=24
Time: h=6 m=40
